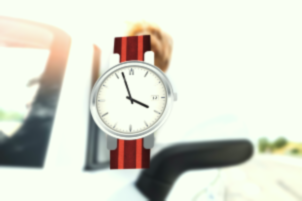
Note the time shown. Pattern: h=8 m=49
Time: h=3 m=57
